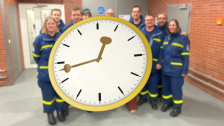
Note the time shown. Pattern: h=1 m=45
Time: h=12 m=43
